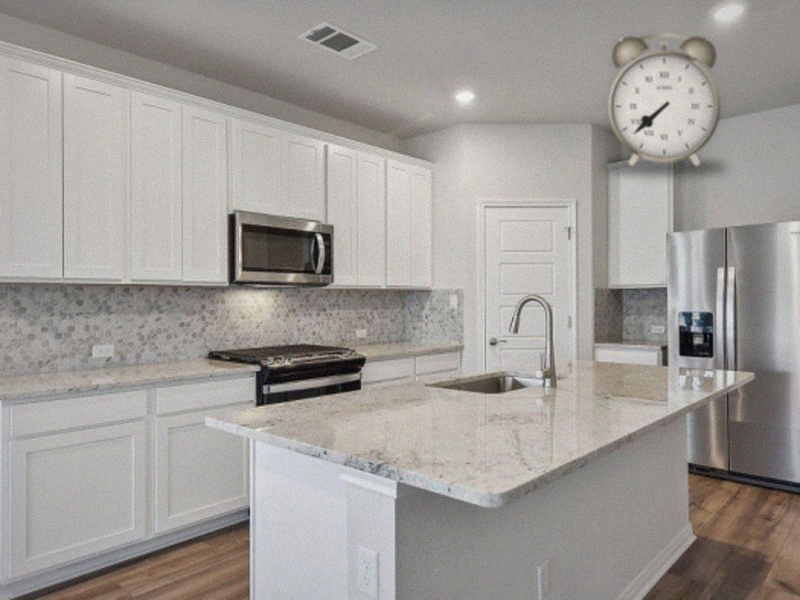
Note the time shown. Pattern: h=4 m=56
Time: h=7 m=38
